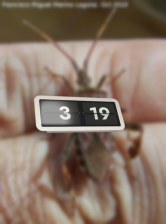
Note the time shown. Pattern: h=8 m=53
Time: h=3 m=19
